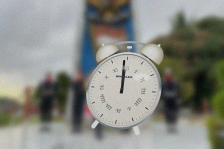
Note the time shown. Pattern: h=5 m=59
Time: h=11 m=59
